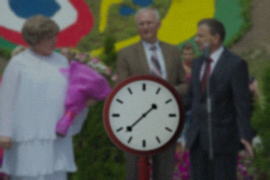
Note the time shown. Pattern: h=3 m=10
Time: h=1 m=38
